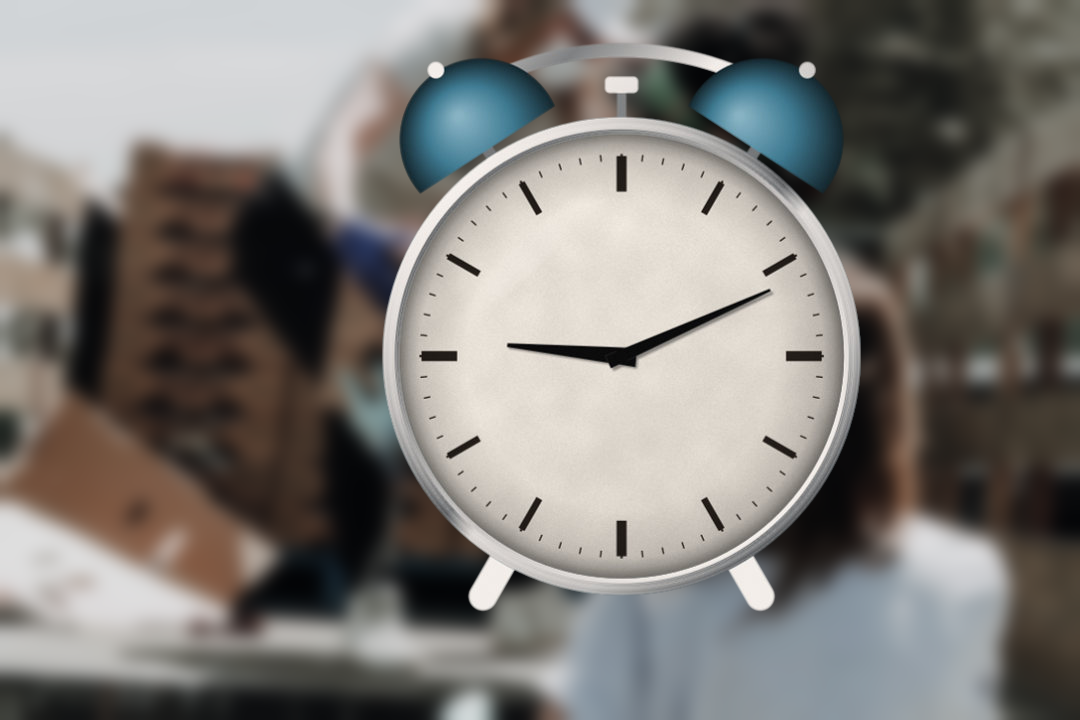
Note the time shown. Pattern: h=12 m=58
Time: h=9 m=11
